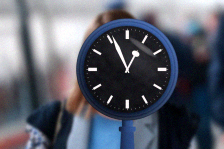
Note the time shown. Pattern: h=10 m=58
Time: h=12 m=56
